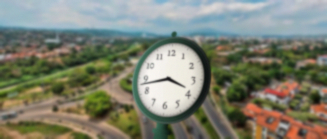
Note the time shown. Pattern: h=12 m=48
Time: h=3 m=43
